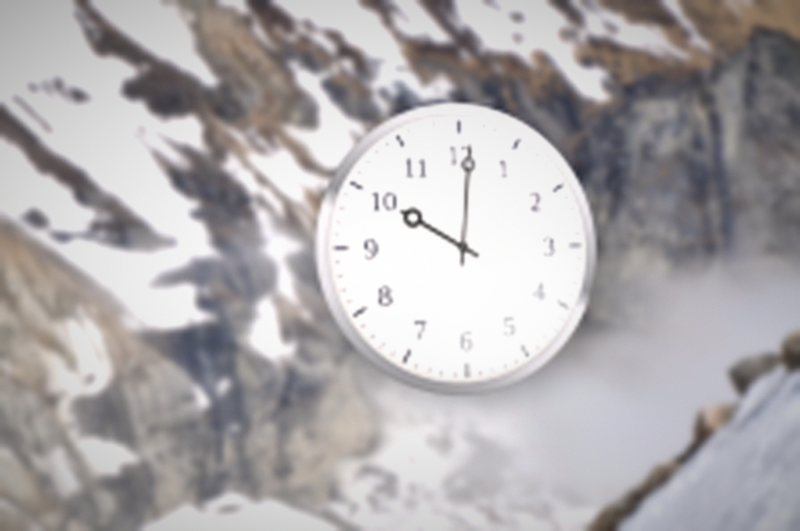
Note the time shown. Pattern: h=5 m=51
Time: h=10 m=1
